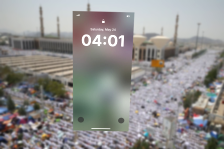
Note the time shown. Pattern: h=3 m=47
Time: h=4 m=1
